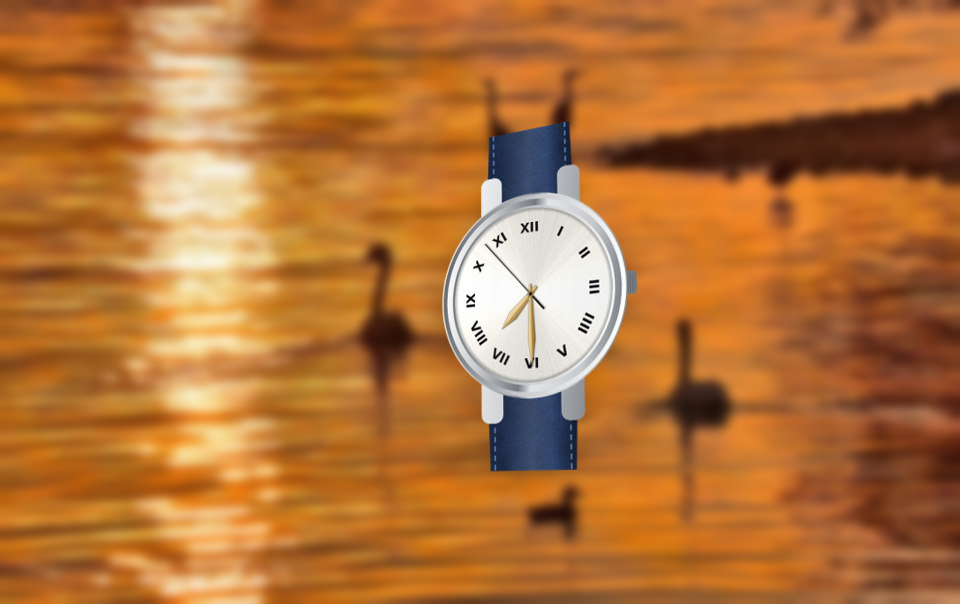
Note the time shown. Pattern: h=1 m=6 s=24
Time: h=7 m=29 s=53
